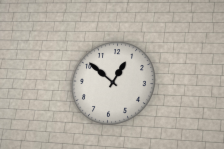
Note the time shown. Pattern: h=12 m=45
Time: h=12 m=51
